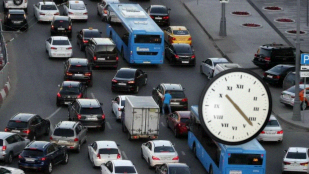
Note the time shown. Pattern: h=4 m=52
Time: h=10 m=22
